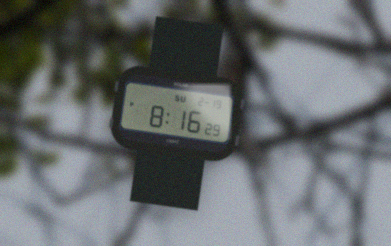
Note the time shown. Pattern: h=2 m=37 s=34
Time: h=8 m=16 s=29
